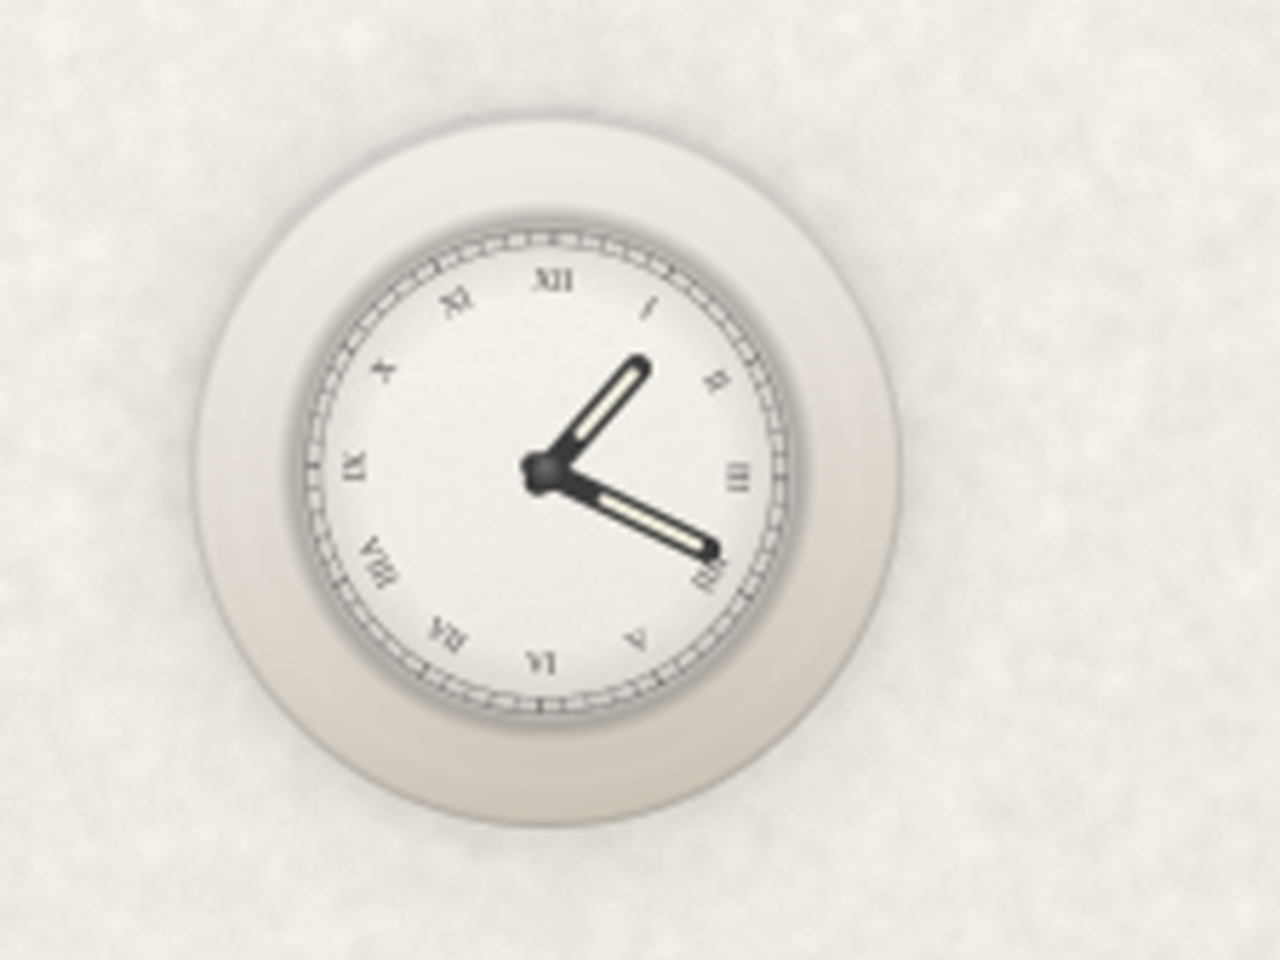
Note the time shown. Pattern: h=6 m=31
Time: h=1 m=19
